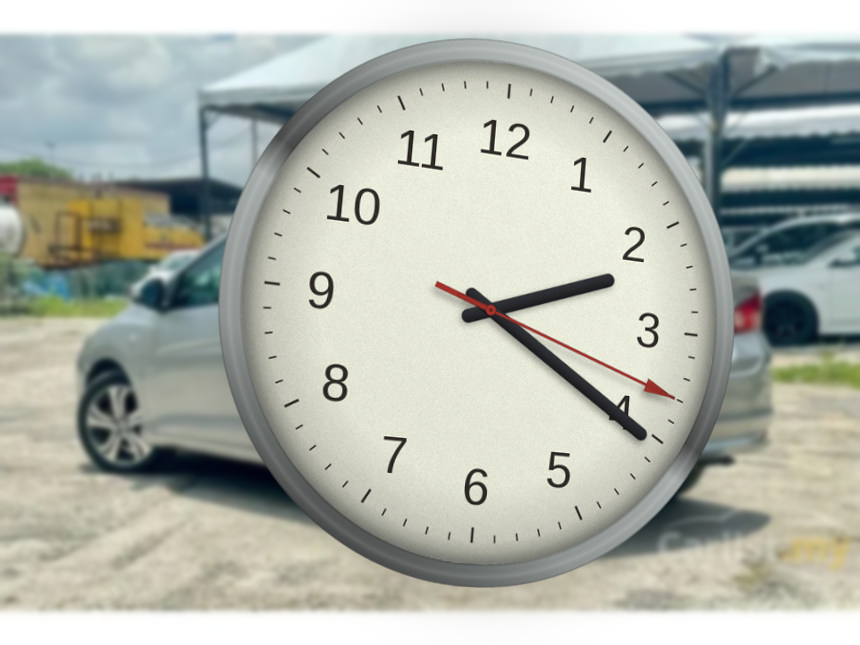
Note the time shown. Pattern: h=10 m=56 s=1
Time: h=2 m=20 s=18
